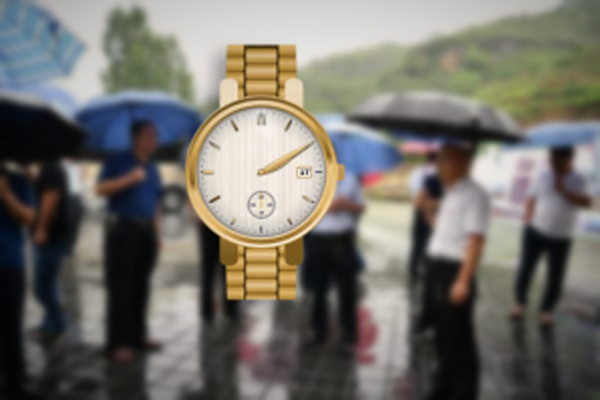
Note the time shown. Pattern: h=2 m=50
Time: h=2 m=10
